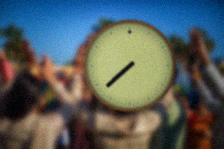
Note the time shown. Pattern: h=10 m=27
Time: h=7 m=38
